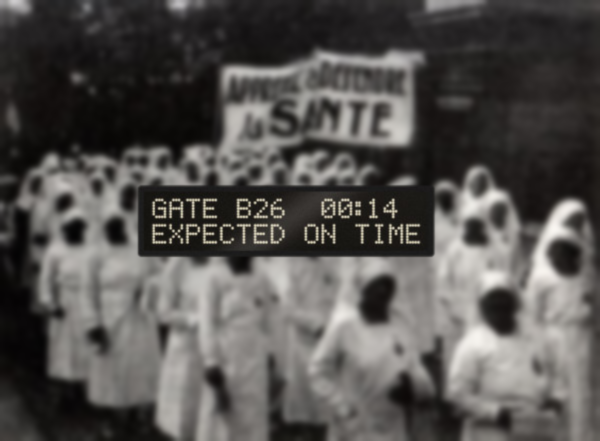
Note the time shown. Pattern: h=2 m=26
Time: h=0 m=14
